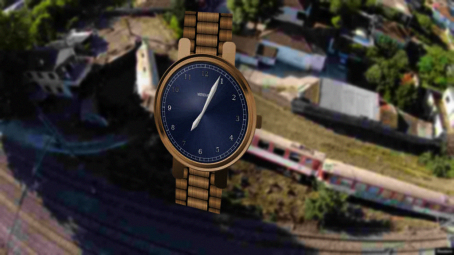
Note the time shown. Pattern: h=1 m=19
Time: h=7 m=4
